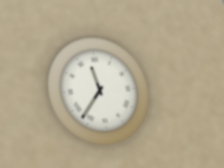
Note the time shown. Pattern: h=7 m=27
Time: h=11 m=37
